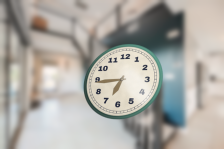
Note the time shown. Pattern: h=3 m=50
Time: h=6 m=44
